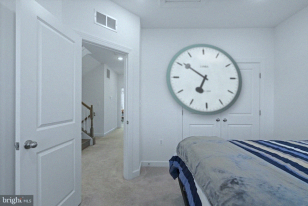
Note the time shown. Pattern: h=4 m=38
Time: h=6 m=51
